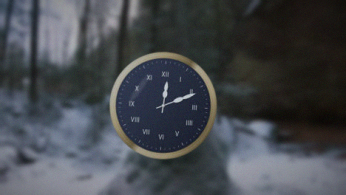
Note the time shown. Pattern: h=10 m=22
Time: h=12 m=11
